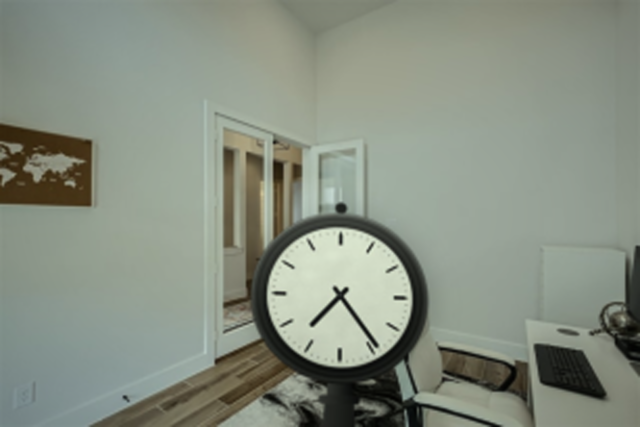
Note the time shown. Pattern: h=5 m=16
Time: h=7 m=24
